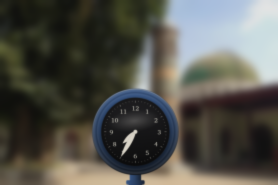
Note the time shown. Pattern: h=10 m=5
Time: h=7 m=35
